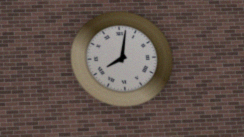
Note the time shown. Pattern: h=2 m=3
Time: h=8 m=2
